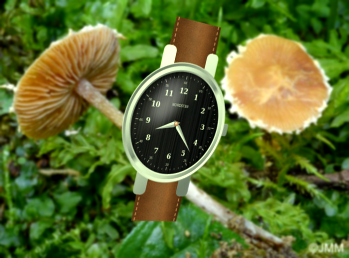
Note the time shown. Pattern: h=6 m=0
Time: h=8 m=23
